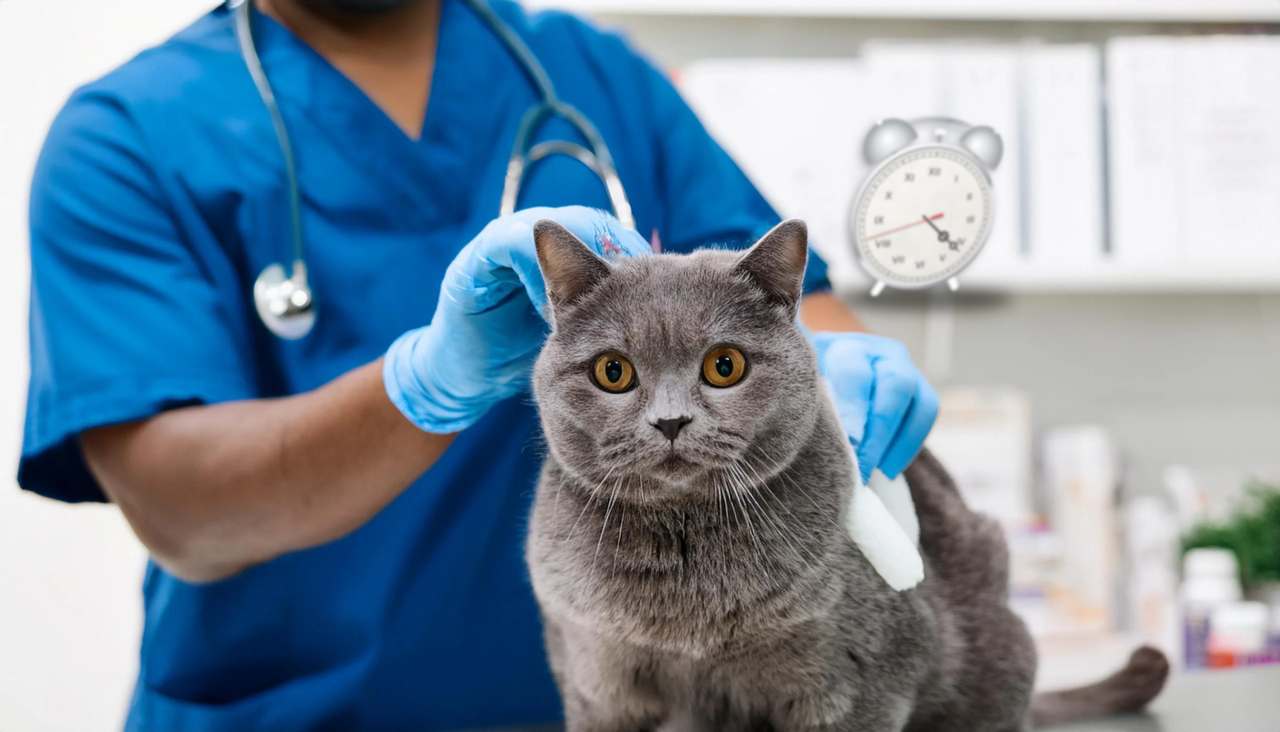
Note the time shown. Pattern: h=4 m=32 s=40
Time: h=4 m=21 s=42
